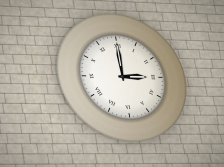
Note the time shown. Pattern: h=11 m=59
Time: h=3 m=0
